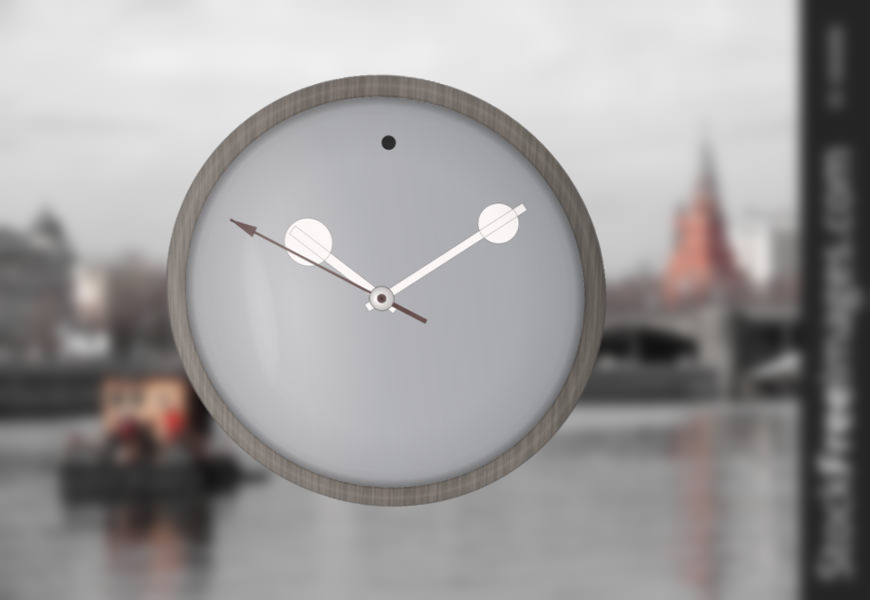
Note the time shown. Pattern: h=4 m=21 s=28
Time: h=10 m=8 s=49
